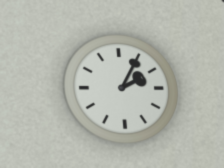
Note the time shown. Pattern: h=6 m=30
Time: h=2 m=5
